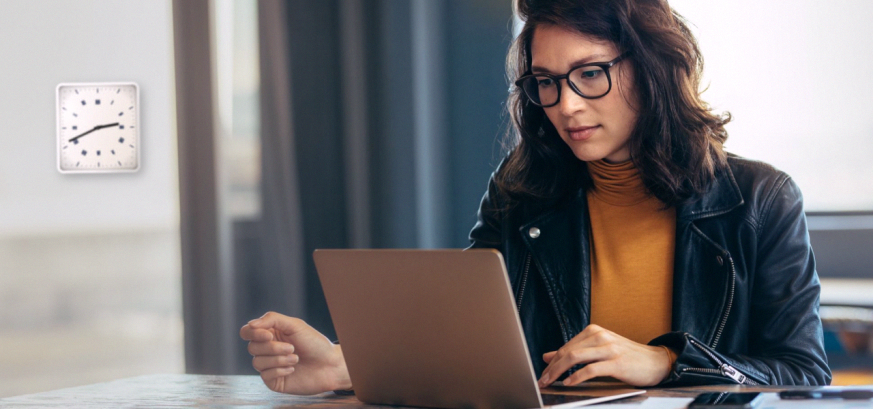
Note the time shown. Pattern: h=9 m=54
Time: h=2 m=41
